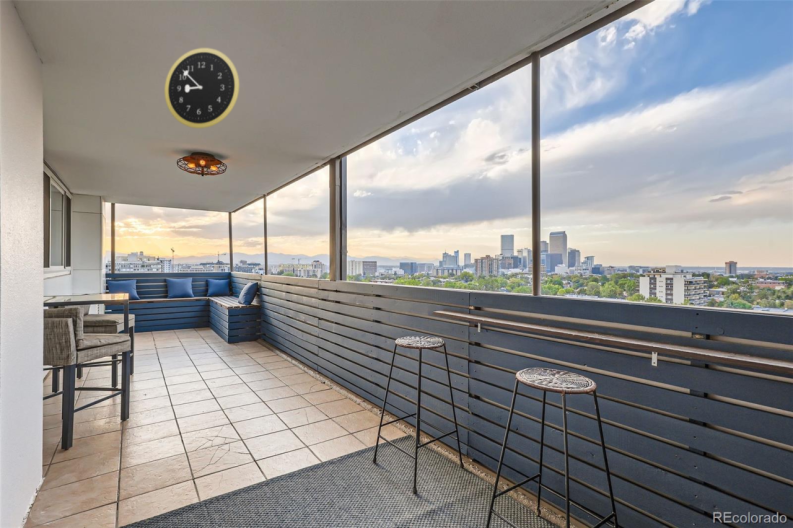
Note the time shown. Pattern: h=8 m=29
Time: h=8 m=52
